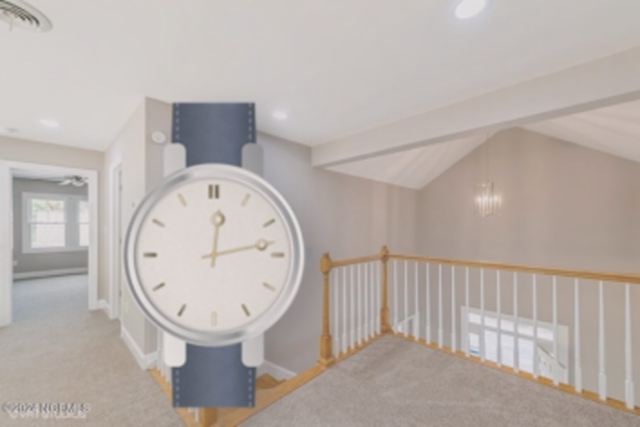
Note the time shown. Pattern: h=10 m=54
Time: h=12 m=13
